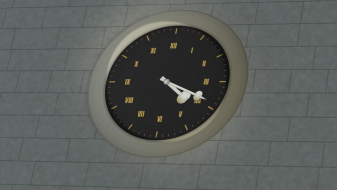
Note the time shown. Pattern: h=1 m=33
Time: h=4 m=19
